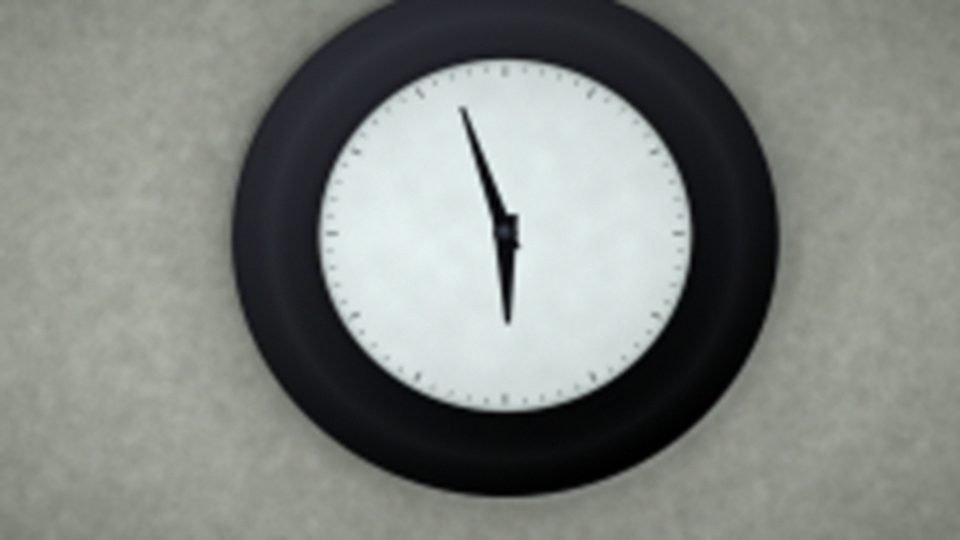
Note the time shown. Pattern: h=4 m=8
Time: h=5 m=57
